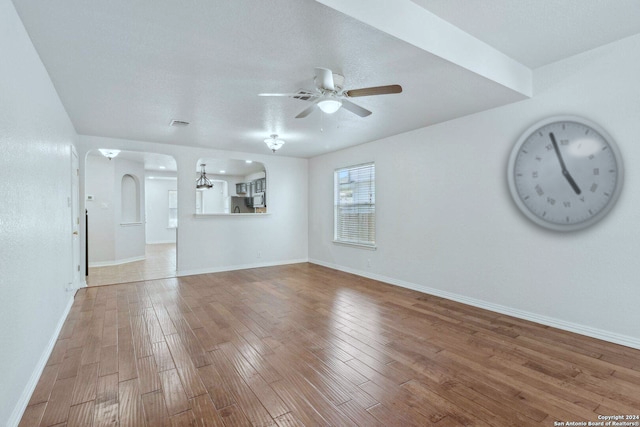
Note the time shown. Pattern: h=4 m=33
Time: h=4 m=57
